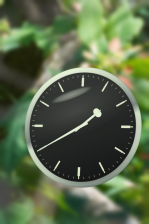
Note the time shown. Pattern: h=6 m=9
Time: h=1 m=40
